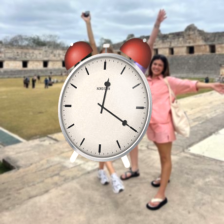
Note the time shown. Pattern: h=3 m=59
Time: h=12 m=20
